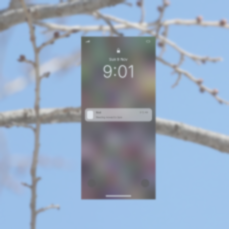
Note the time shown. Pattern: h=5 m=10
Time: h=9 m=1
